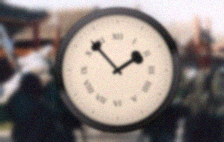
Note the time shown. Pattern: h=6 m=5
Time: h=1 m=53
